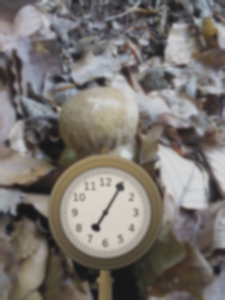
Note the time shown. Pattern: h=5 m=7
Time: h=7 m=5
